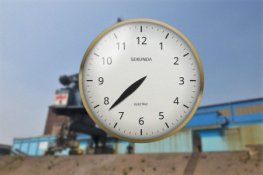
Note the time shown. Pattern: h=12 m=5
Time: h=7 m=38
